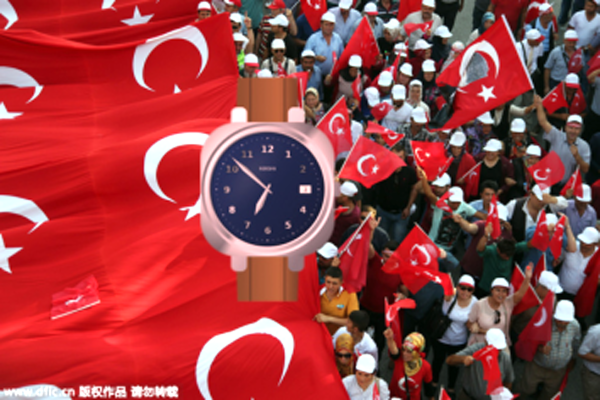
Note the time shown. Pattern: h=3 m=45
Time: h=6 m=52
